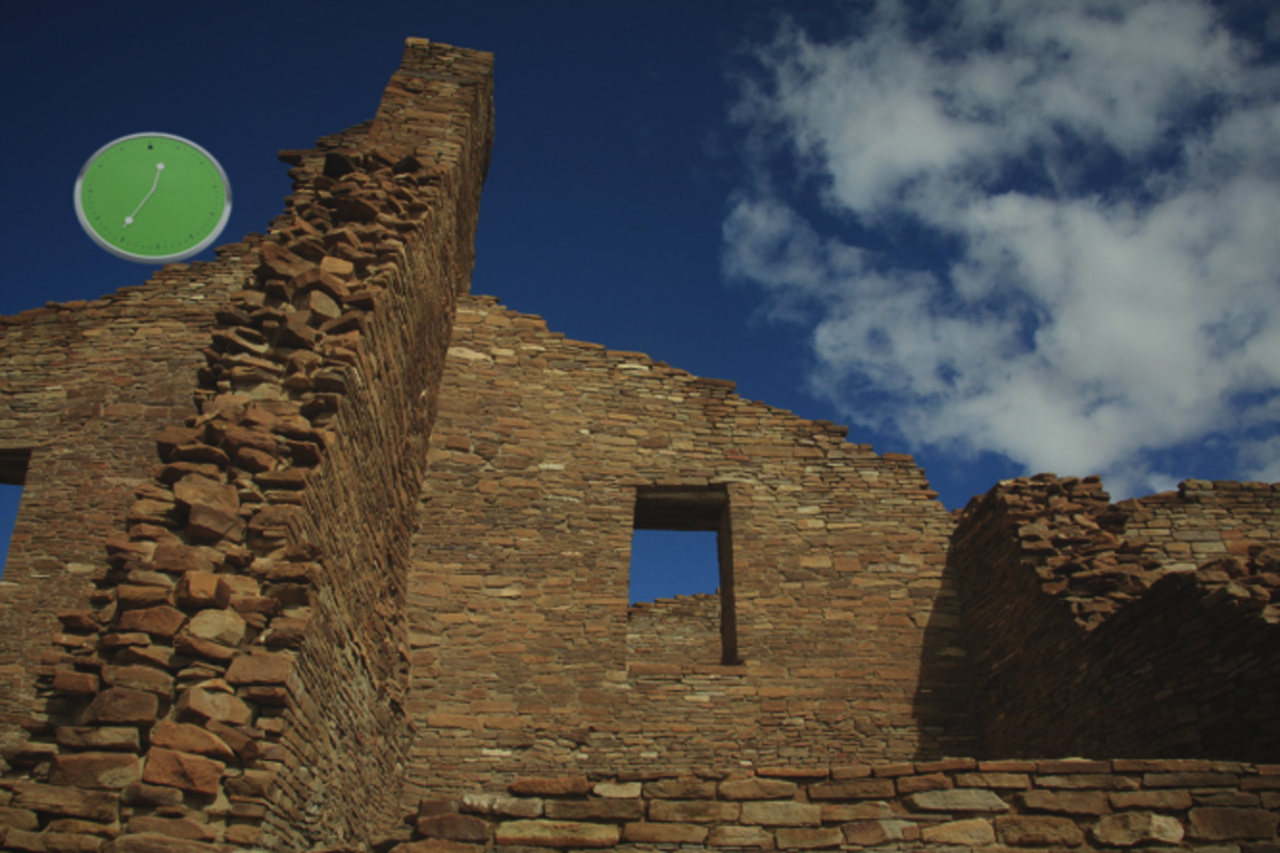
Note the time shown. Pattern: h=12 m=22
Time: h=12 m=36
